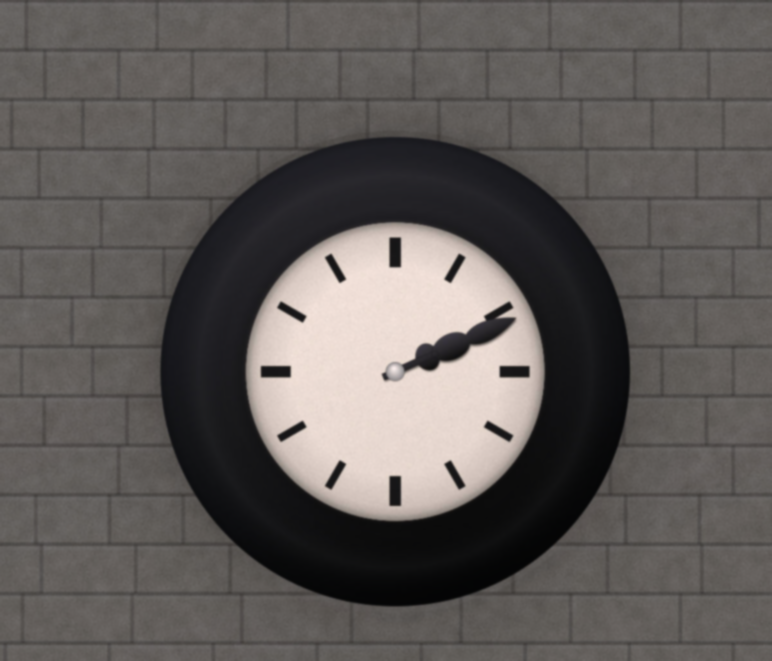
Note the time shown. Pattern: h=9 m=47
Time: h=2 m=11
